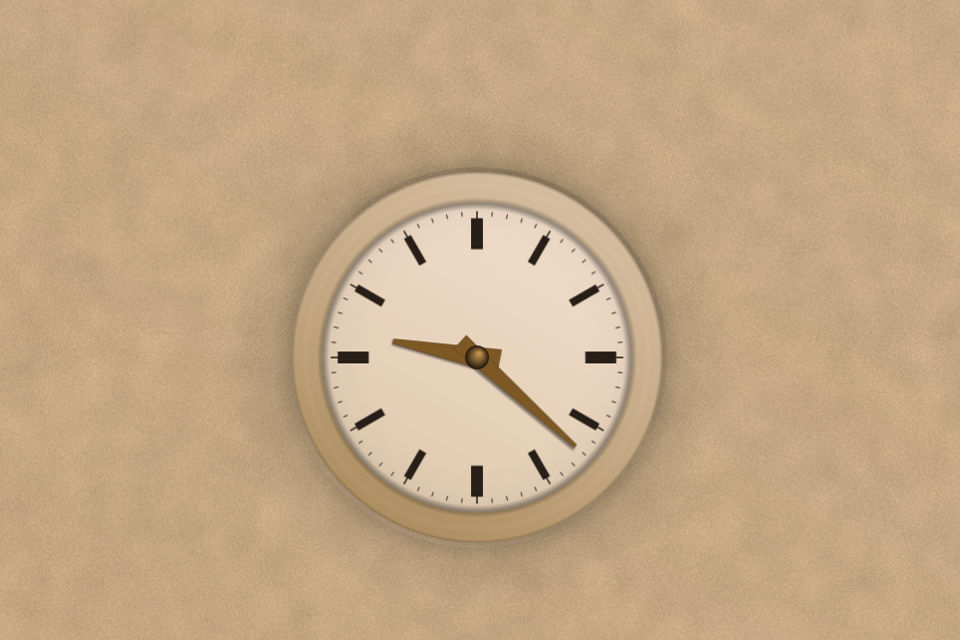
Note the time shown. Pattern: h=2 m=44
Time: h=9 m=22
